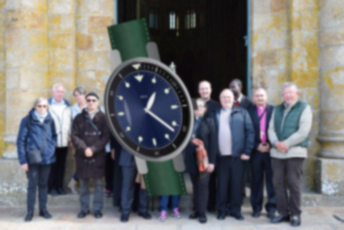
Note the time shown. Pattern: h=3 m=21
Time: h=1 m=22
